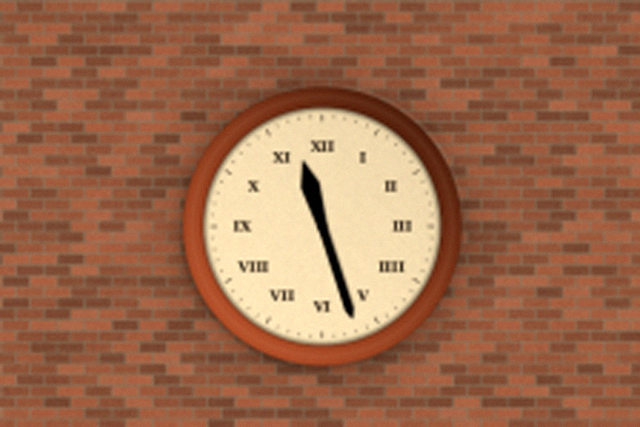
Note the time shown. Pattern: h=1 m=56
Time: h=11 m=27
